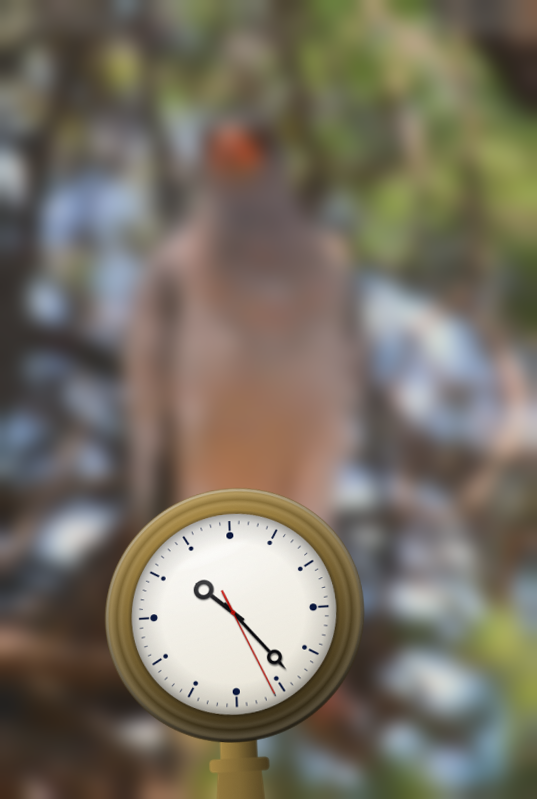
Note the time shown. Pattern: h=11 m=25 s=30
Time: h=10 m=23 s=26
